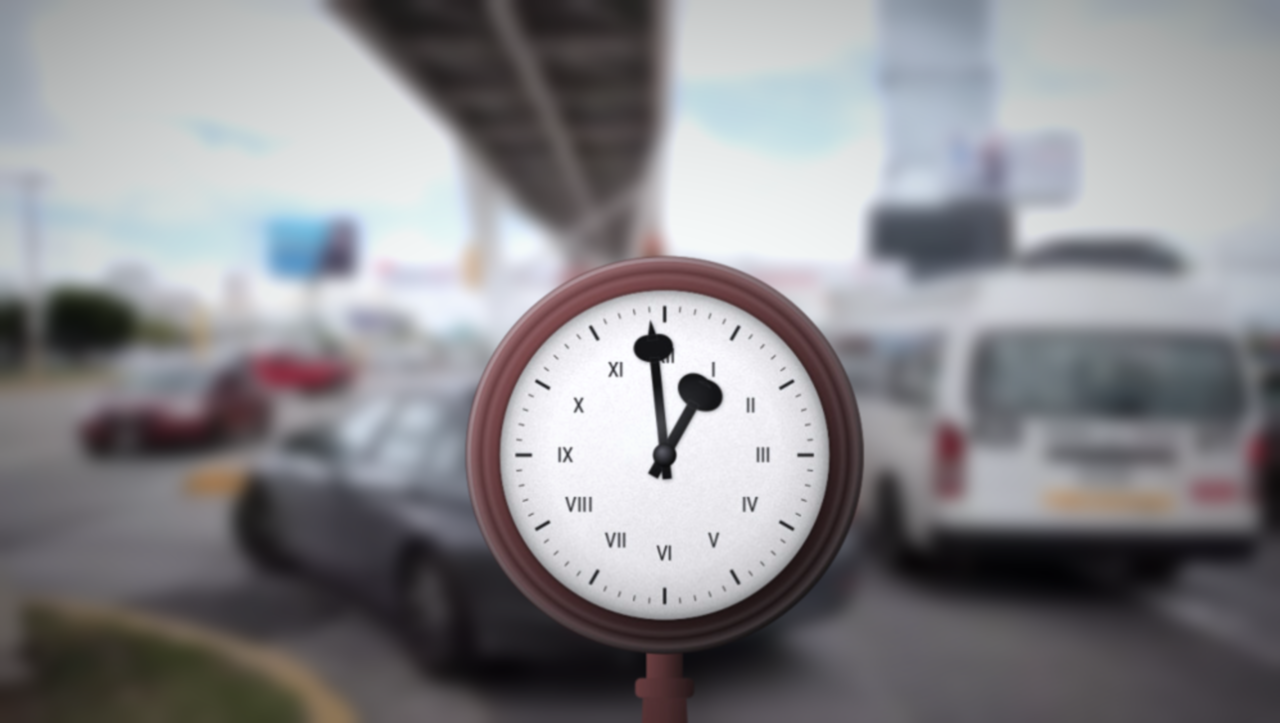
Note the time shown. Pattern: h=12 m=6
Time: h=12 m=59
